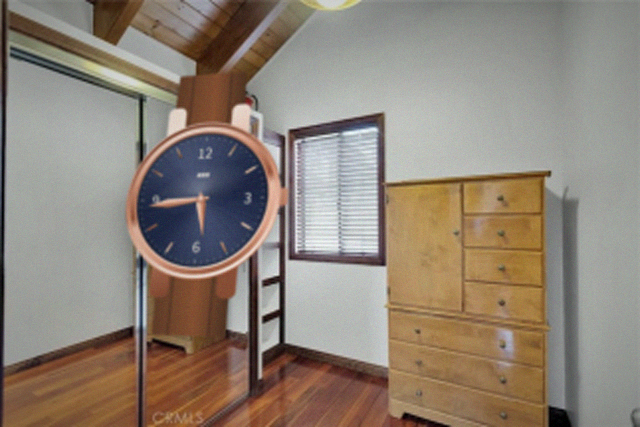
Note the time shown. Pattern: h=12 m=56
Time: h=5 m=44
